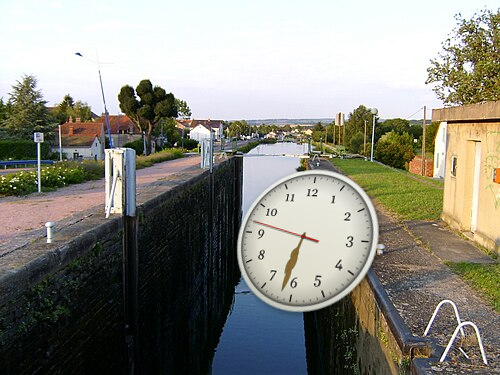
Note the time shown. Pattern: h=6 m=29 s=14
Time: h=6 m=31 s=47
